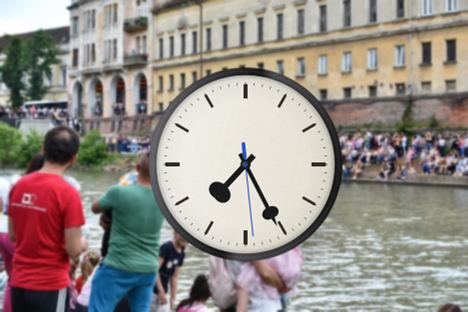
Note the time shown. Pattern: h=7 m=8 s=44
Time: h=7 m=25 s=29
